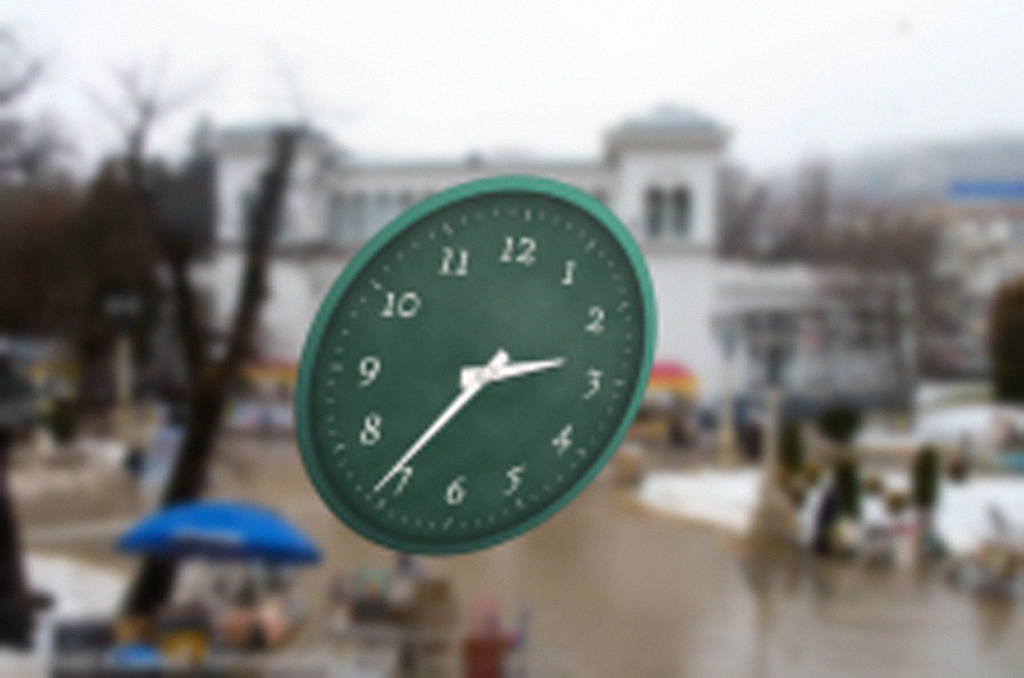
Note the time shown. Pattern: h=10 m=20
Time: h=2 m=36
